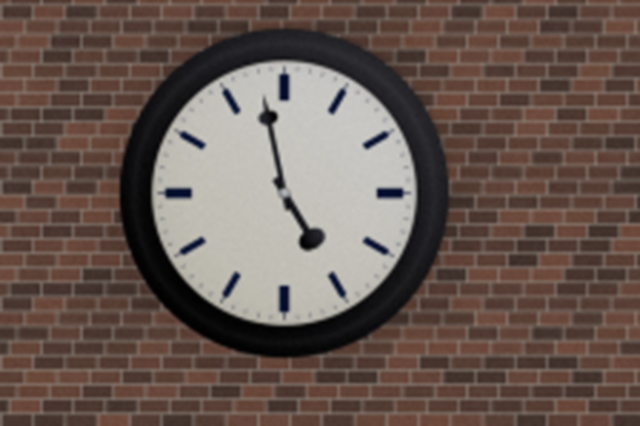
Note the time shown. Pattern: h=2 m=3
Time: h=4 m=58
